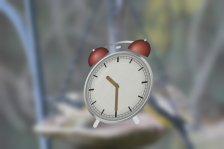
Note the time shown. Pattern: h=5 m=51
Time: h=10 m=30
